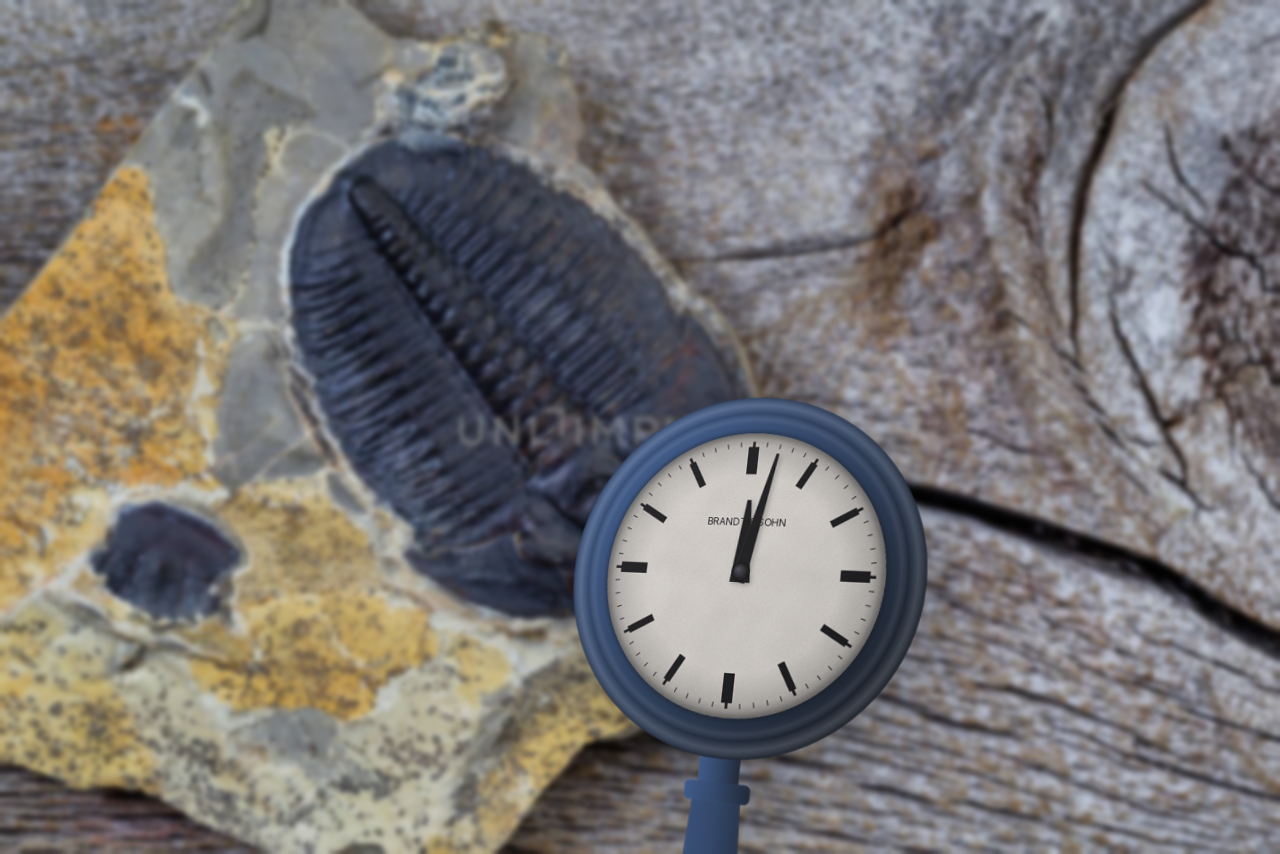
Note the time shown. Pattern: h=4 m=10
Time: h=12 m=2
